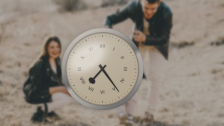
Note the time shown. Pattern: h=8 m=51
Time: h=7 m=24
